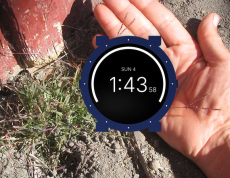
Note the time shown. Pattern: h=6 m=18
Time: h=1 m=43
